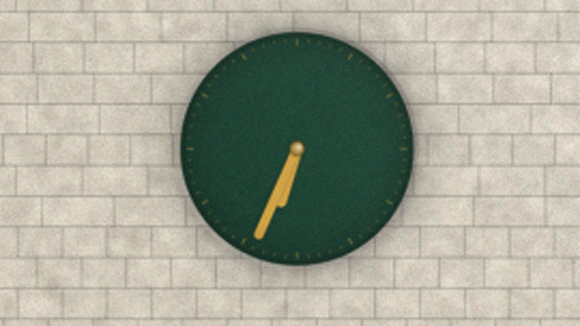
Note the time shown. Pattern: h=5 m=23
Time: h=6 m=34
